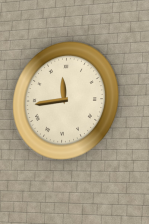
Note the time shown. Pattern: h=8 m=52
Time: h=11 m=44
